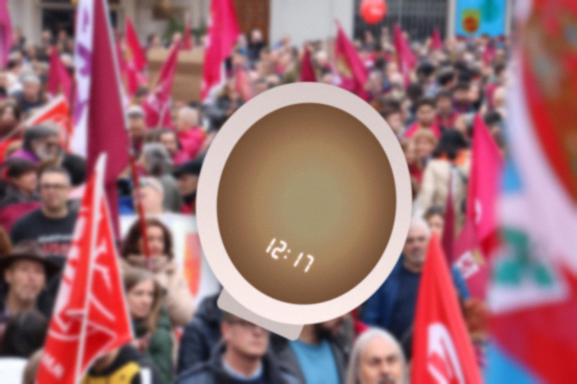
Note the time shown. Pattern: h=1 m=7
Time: h=12 m=17
